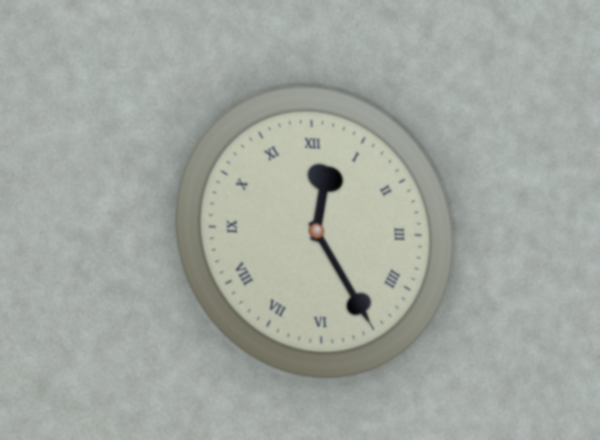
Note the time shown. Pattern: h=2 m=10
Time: h=12 m=25
